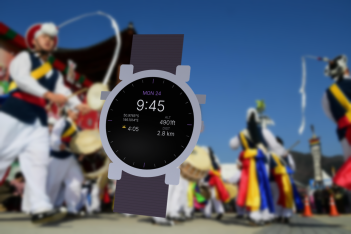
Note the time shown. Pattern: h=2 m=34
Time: h=9 m=45
